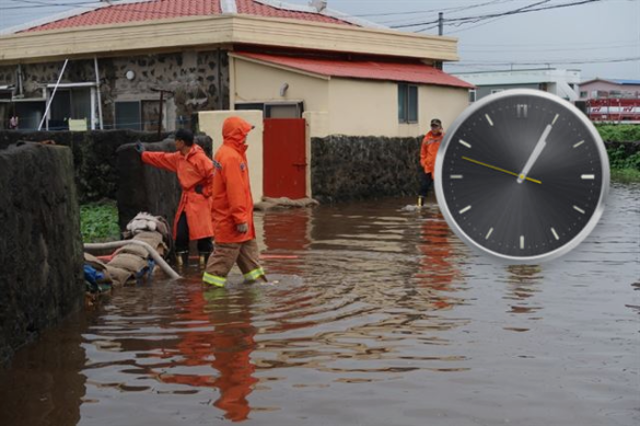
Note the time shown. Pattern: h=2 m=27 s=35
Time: h=1 m=4 s=48
